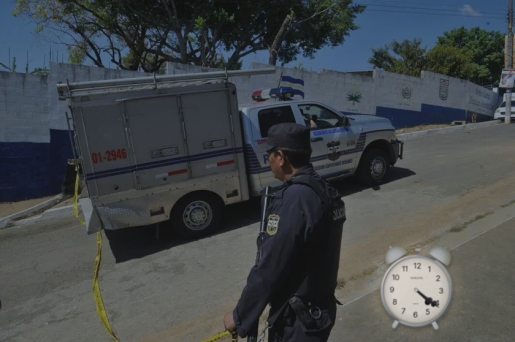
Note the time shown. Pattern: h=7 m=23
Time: h=4 m=21
